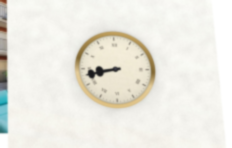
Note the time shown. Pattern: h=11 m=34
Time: h=8 m=43
